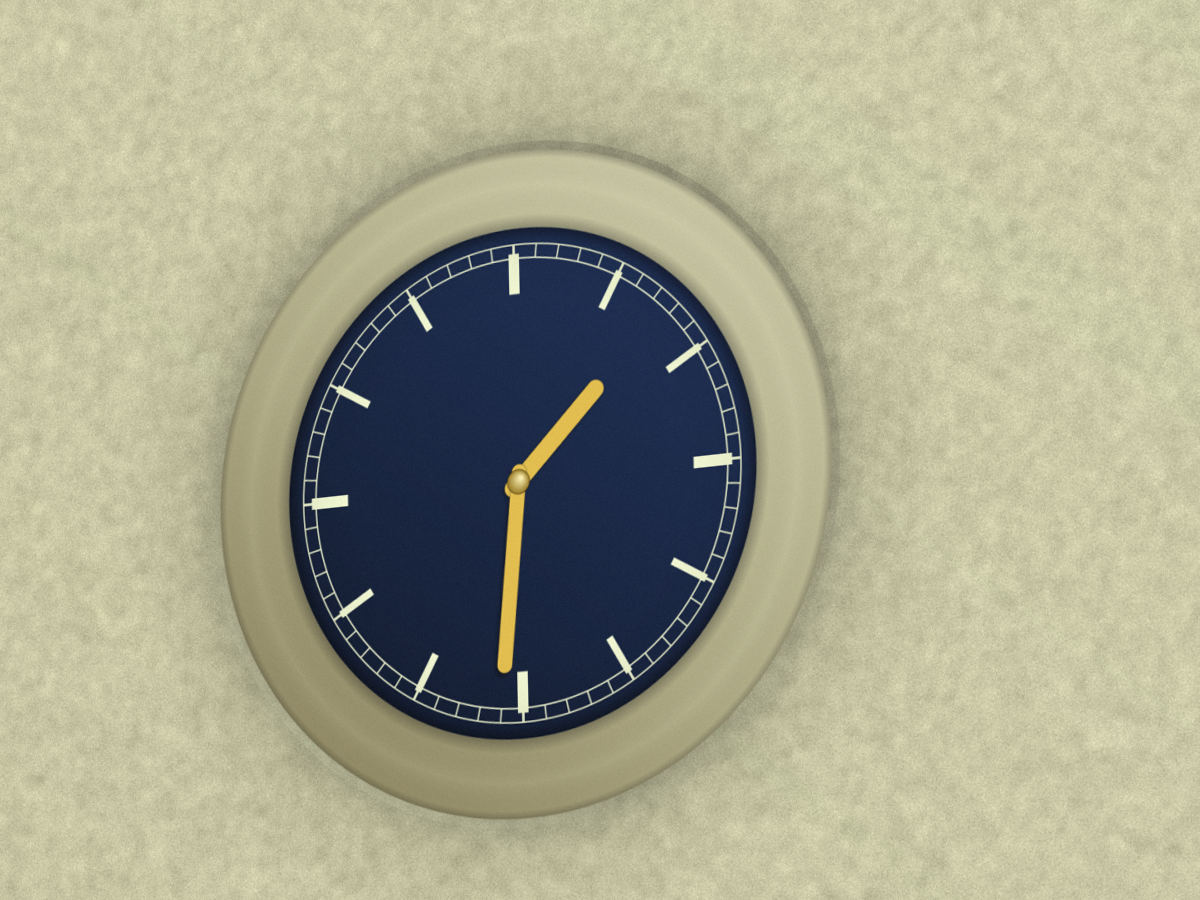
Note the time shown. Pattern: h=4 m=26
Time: h=1 m=31
